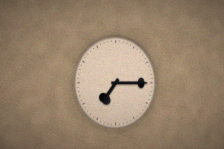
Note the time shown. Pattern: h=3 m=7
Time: h=7 m=15
